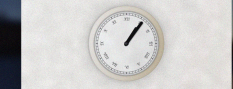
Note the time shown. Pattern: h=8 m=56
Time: h=1 m=6
